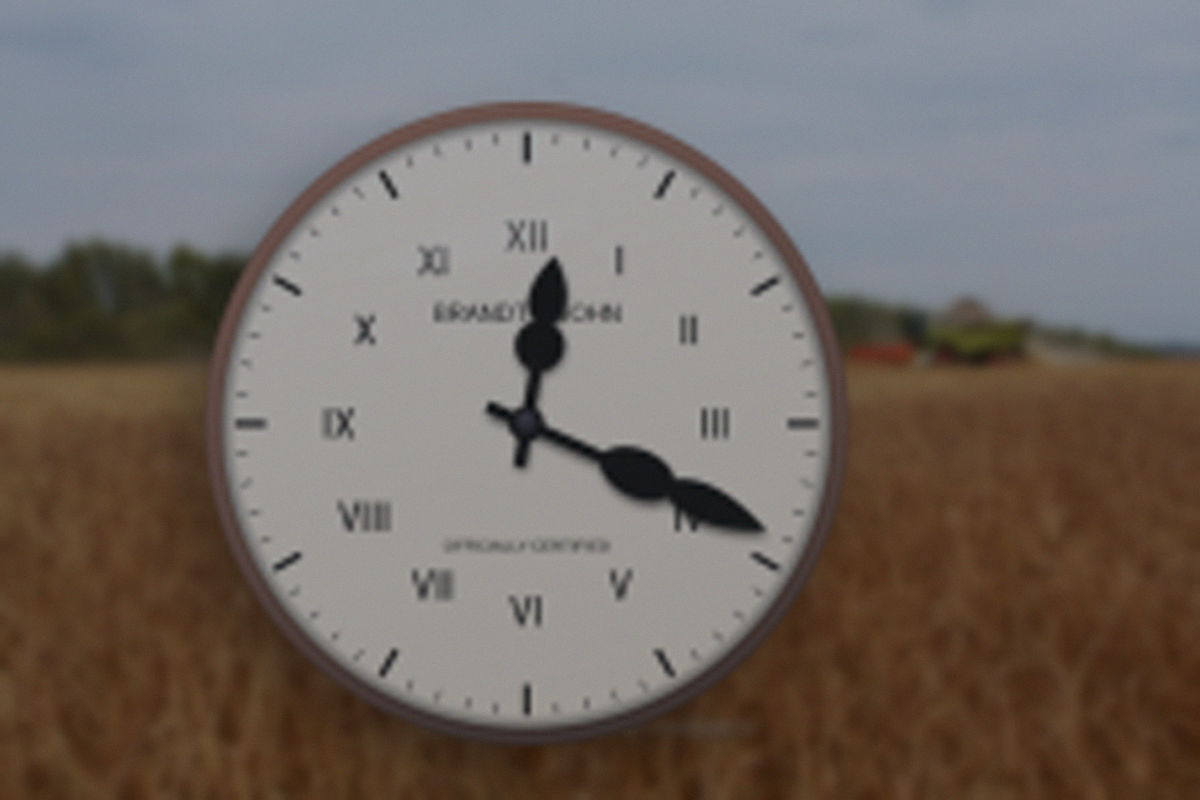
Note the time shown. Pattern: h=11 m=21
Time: h=12 m=19
